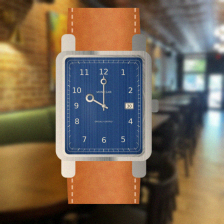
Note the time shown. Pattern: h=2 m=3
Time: h=10 m=0
